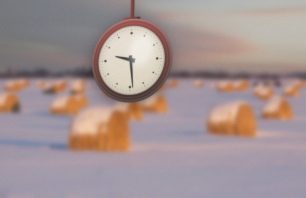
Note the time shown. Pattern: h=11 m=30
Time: h=9 m=29
